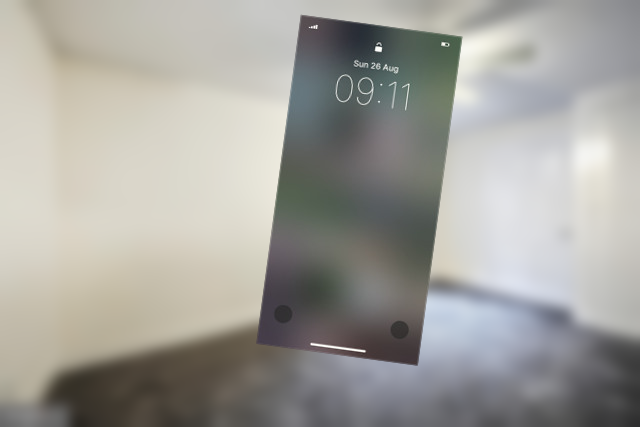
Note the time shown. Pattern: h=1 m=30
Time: h=9 m=11
